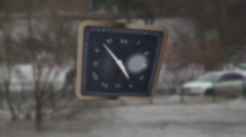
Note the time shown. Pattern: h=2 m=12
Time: h=4 m=53
